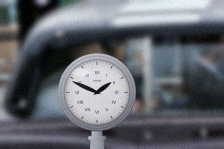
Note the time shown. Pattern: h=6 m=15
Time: h=1 m=49
